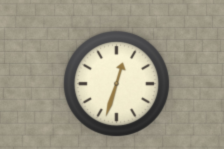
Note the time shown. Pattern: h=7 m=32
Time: h=12 m=33
